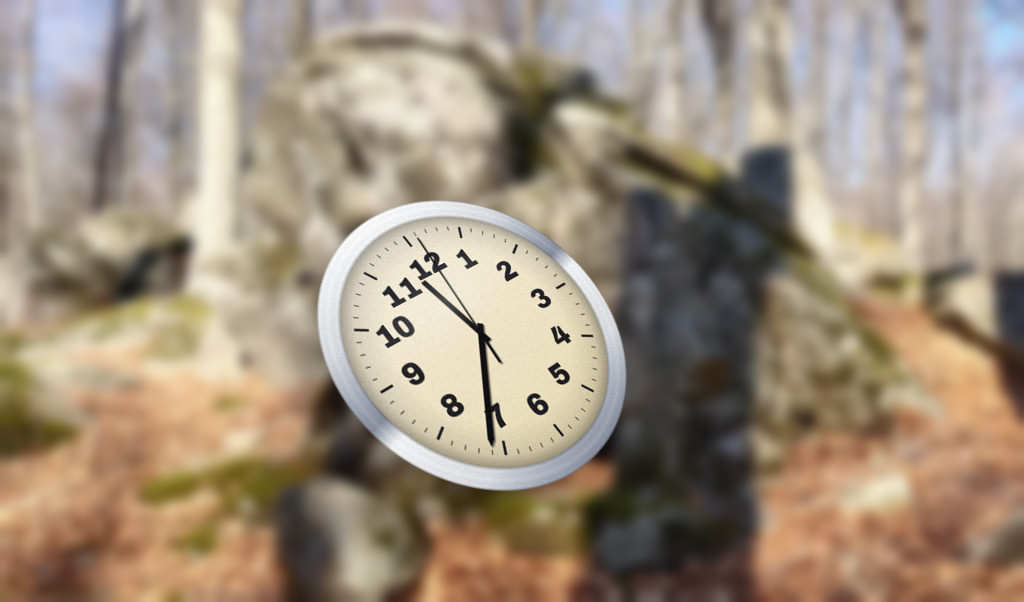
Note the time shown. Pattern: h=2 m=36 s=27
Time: h=11 m=36 s=1
